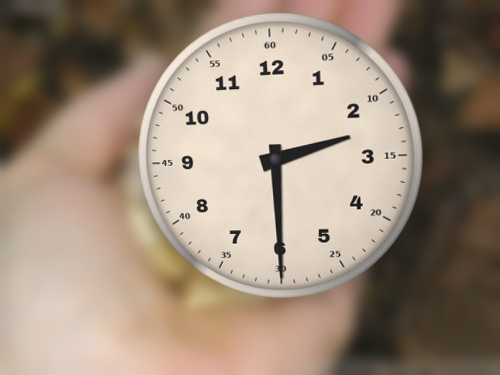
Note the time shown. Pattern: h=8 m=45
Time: h=2 m=30
